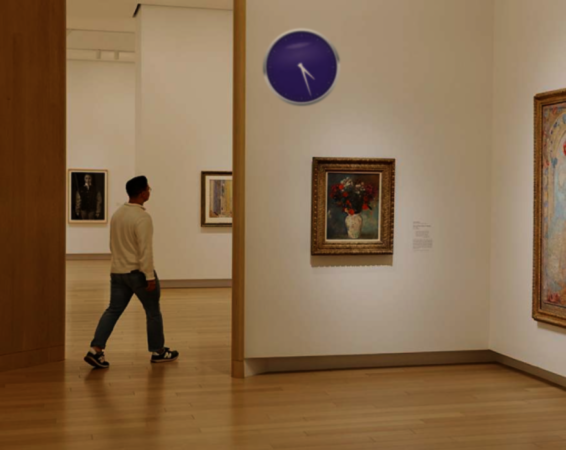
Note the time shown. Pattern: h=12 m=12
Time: h=4 m=27
